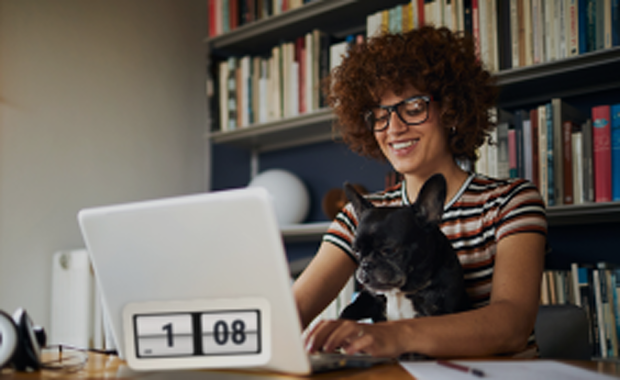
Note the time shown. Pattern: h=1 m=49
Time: h=1 m=8
